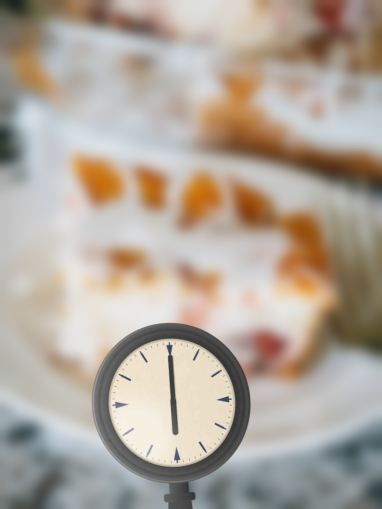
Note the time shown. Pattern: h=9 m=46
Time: h=6 m=0
